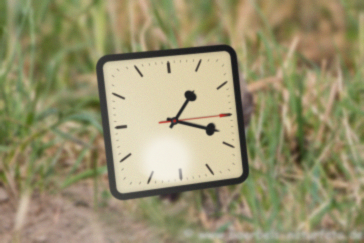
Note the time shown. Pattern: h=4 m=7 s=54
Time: h=1 m=18 s=15
